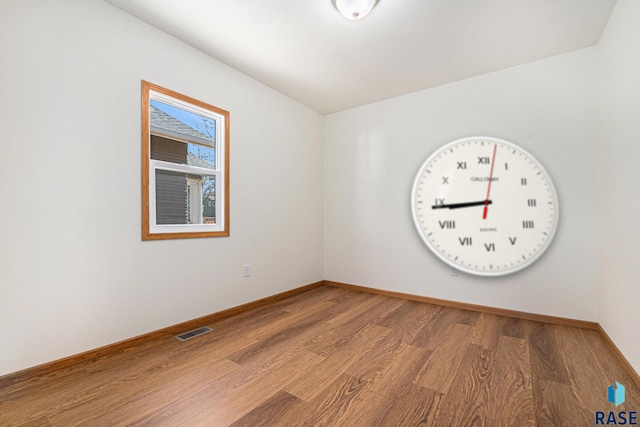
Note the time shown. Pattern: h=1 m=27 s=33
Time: h=8 m=44 s=2
